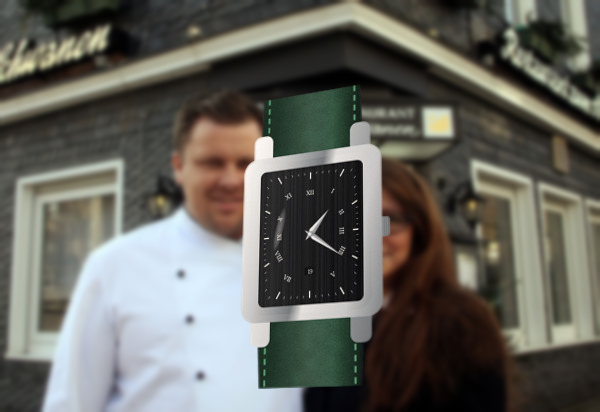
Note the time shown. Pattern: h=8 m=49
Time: h=1 m=21
